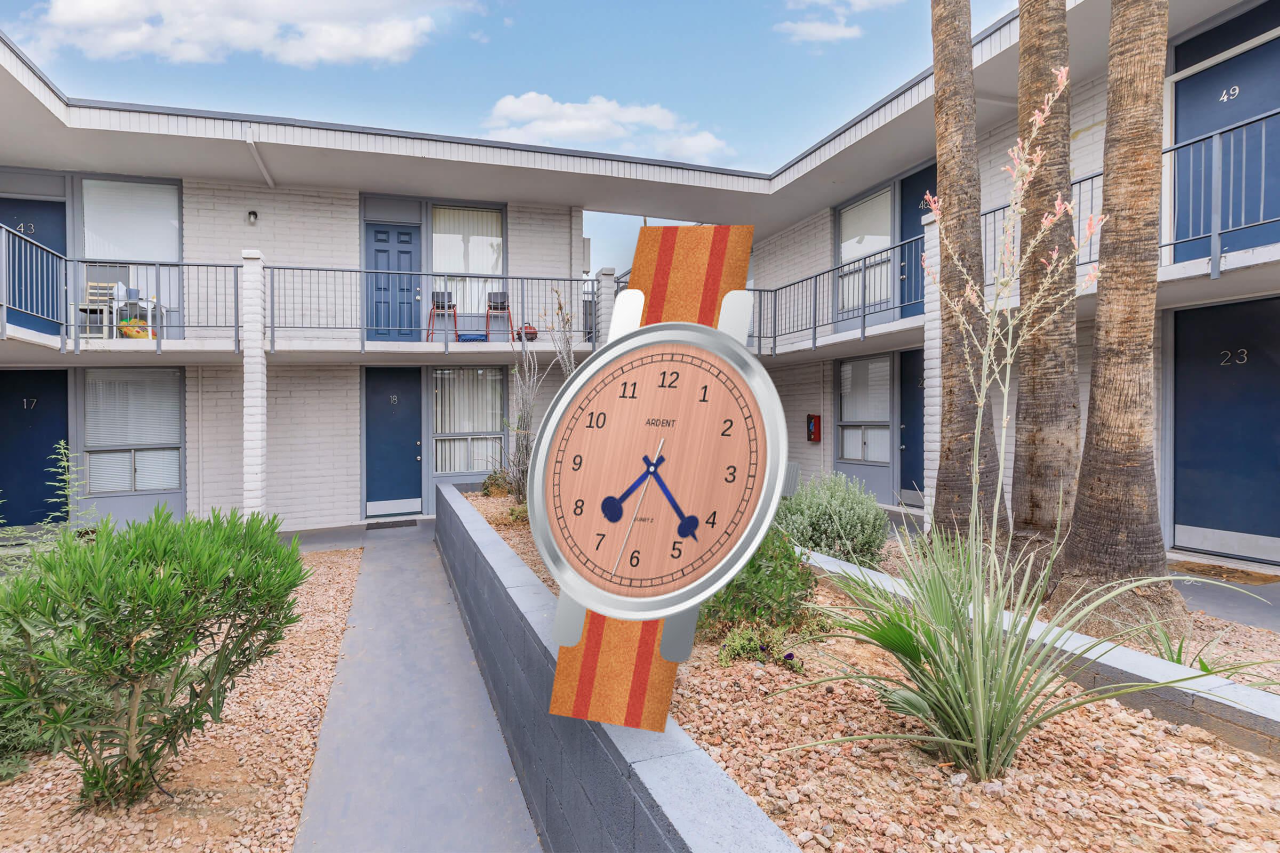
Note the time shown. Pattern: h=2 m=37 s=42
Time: h=7 m=22 s=32
